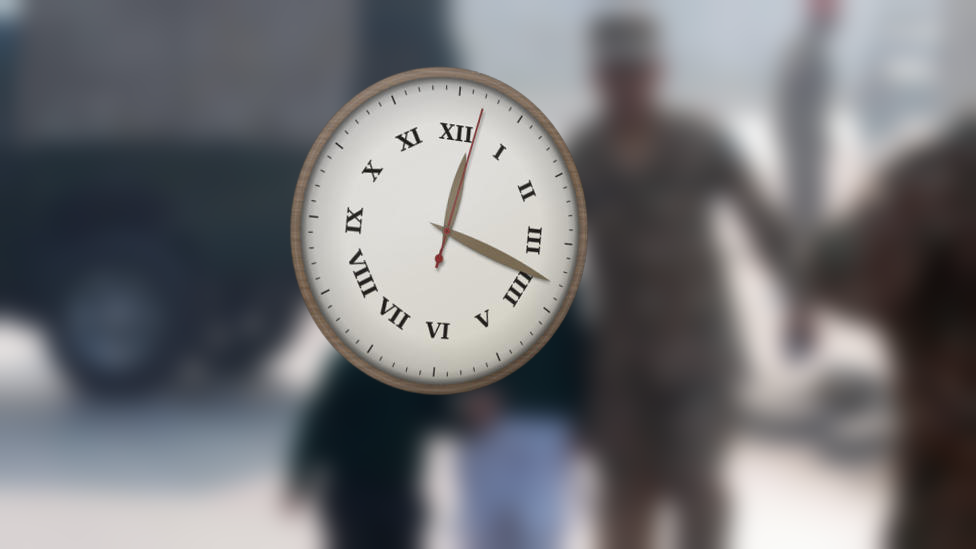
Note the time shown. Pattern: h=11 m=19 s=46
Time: h=12 m=18 s=2
